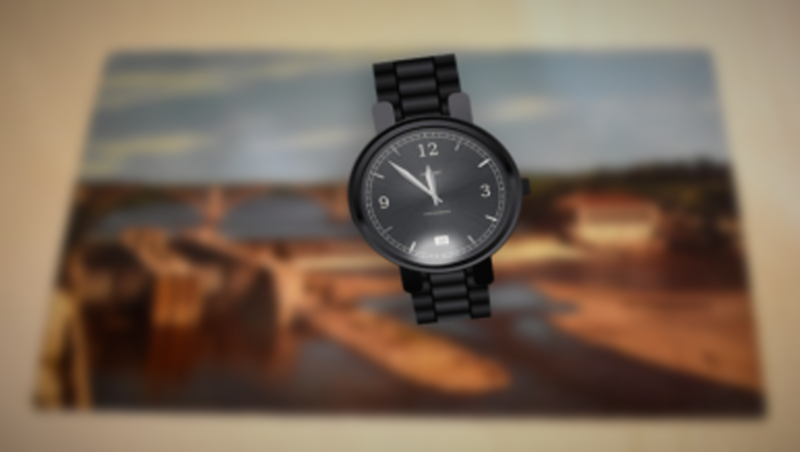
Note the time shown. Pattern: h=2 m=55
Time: h=11 m=53
